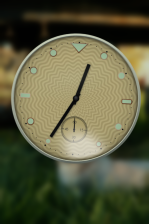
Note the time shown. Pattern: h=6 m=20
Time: h=12 m=35
